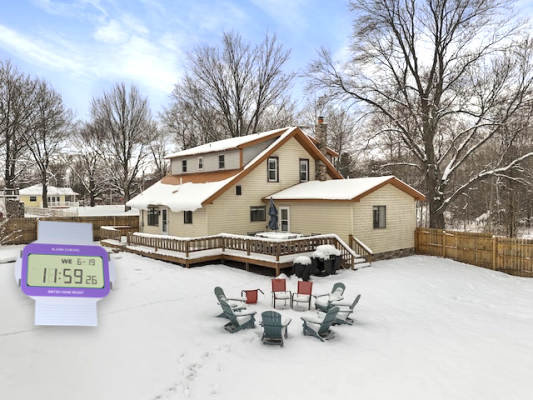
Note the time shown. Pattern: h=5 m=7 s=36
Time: h=11 m=59 s=26
